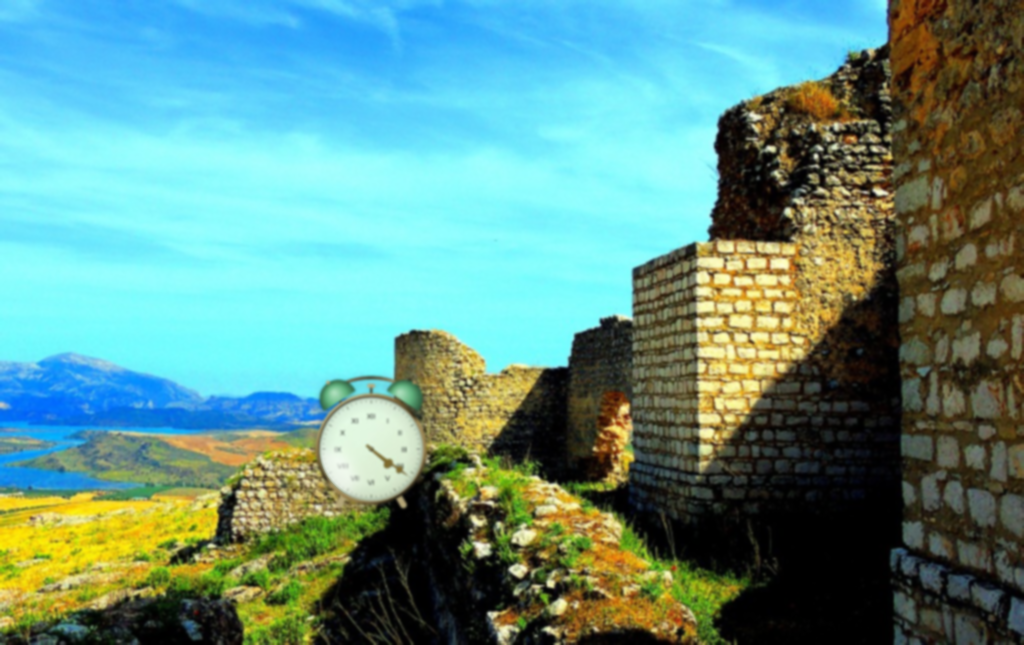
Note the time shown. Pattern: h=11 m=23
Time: h=4 m=21
